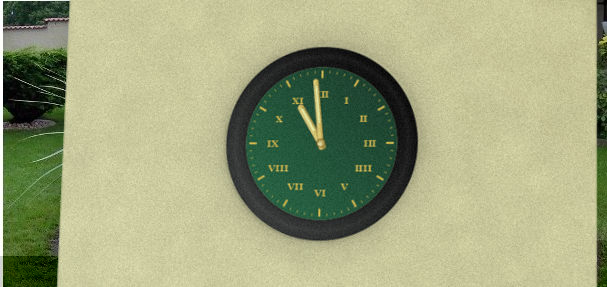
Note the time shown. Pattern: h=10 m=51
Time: h=10 m=59
